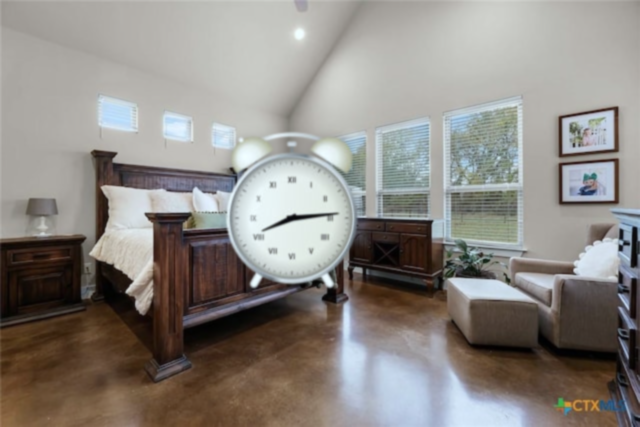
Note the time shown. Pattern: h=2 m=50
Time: h=8 m=14
